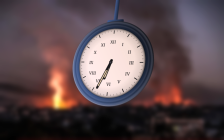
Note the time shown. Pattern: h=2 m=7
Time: h=6 m=34
